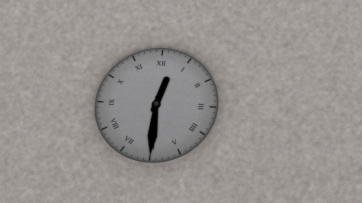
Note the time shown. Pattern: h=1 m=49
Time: h=12 m=30
